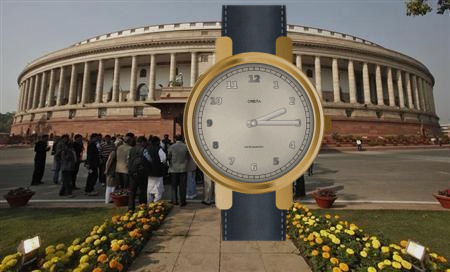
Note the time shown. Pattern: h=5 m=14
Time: h=2 m=15
